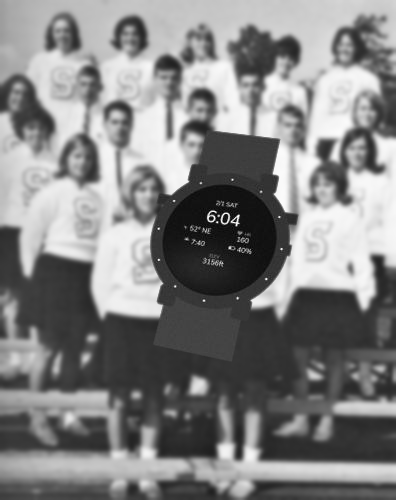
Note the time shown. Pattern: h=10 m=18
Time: h=6 m=4
